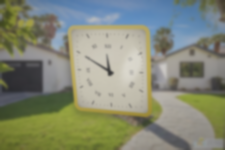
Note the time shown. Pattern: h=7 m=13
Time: h=11 m=50
